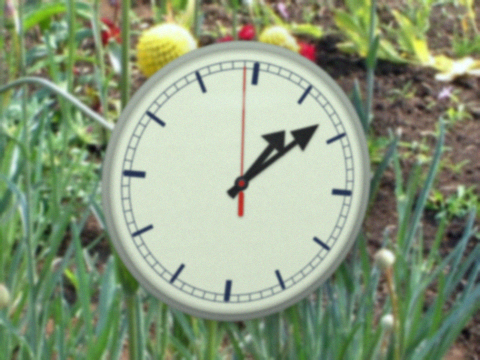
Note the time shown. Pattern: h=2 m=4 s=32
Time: h=1 m=7 s=59
